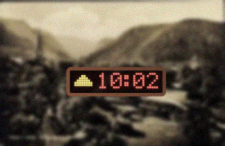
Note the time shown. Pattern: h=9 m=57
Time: h=10 m=2
